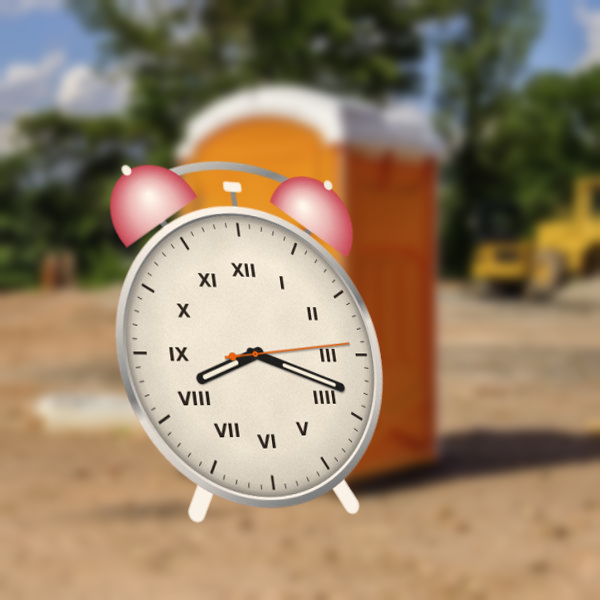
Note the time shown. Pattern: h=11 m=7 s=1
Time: h=8 m=18 s=14
